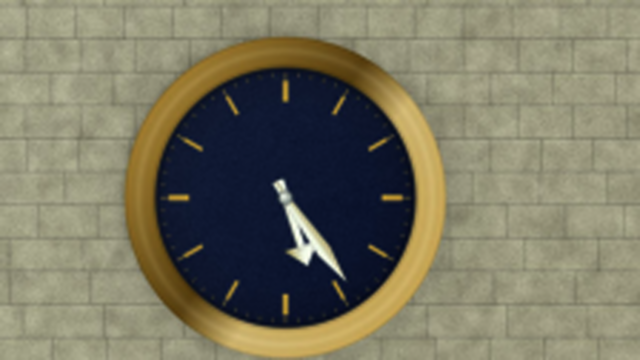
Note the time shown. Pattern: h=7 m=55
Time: h=5 m=24
